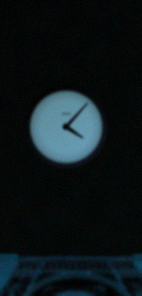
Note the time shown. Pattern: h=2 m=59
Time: h=4 m=7
